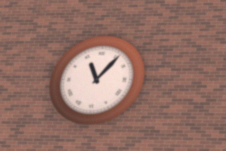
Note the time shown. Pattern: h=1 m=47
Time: h=11 m=6
